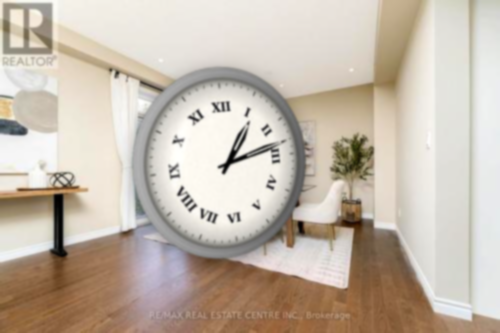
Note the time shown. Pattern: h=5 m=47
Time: h=1 m=13
